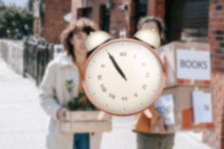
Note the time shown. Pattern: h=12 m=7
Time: h=10 m=55
